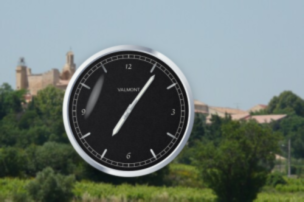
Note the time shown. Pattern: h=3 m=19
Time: h=7 m=6
